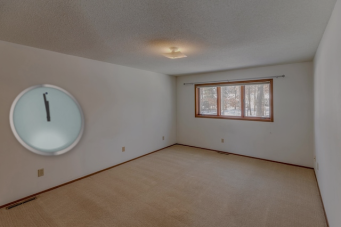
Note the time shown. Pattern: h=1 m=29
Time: h=11 m=59
